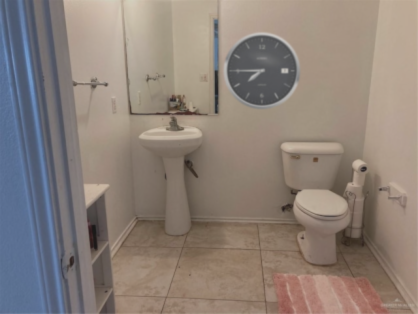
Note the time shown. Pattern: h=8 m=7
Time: h=7 m=45
